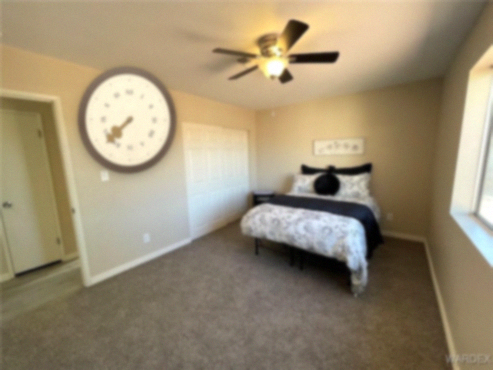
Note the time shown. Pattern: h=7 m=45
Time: h=7 m=38
